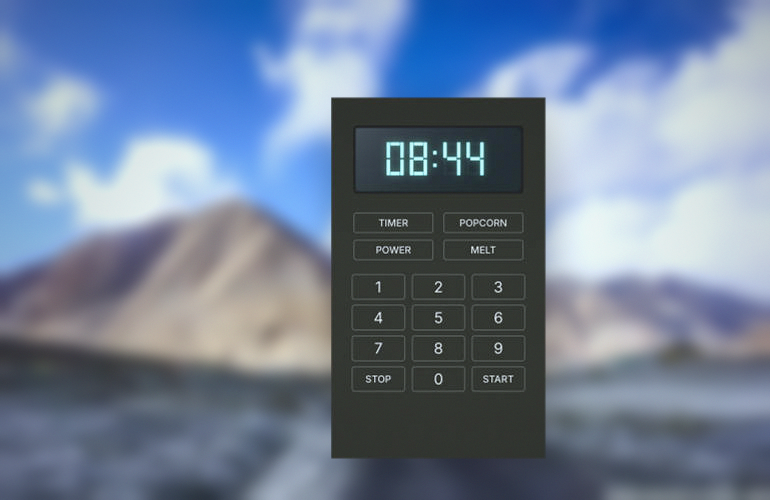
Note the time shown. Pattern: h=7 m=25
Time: h=8 m=44
